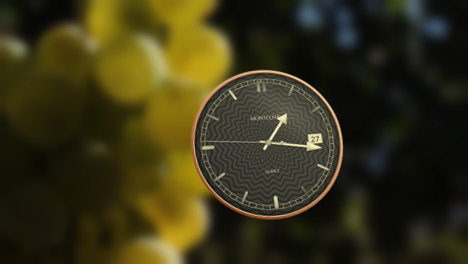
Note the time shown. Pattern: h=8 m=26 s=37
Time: h=1 m=16 s=46
